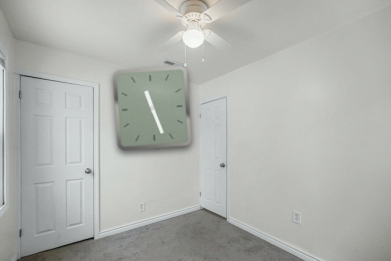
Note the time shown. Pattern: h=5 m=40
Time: h=11 m=27
